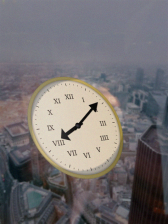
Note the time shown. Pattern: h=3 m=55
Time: h=8 m=9
